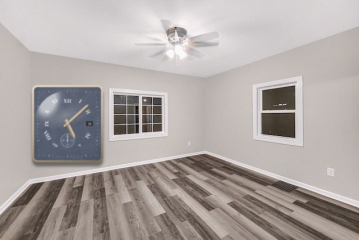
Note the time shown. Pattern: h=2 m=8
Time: h=5 m=8
